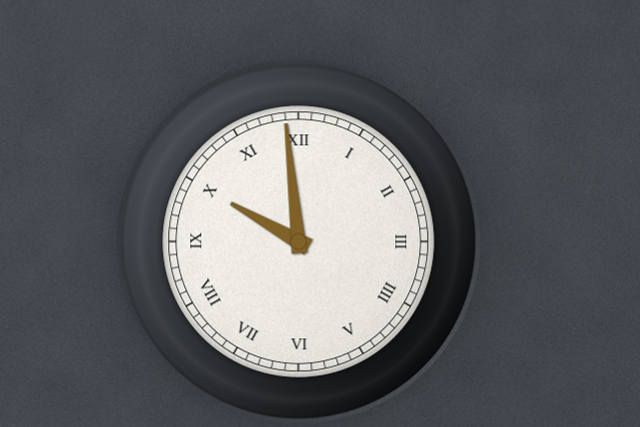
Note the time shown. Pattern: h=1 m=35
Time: h=9 m=59
